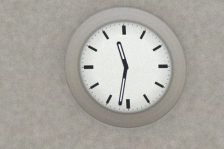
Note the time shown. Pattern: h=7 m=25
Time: h=11 m=32
